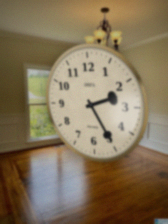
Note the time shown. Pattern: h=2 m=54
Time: h=2 m=25
